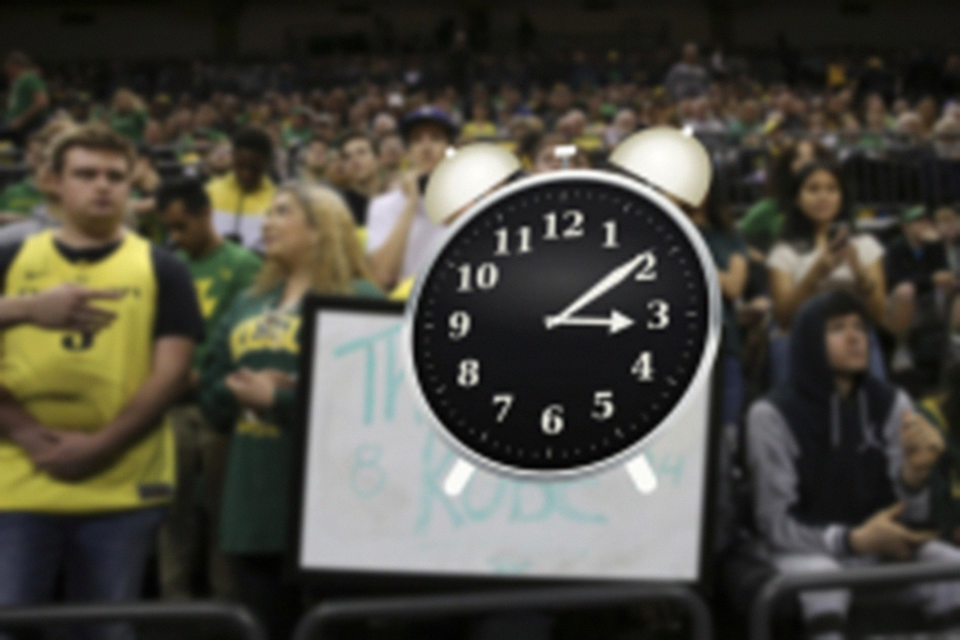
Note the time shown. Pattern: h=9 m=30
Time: h=3 m=9
